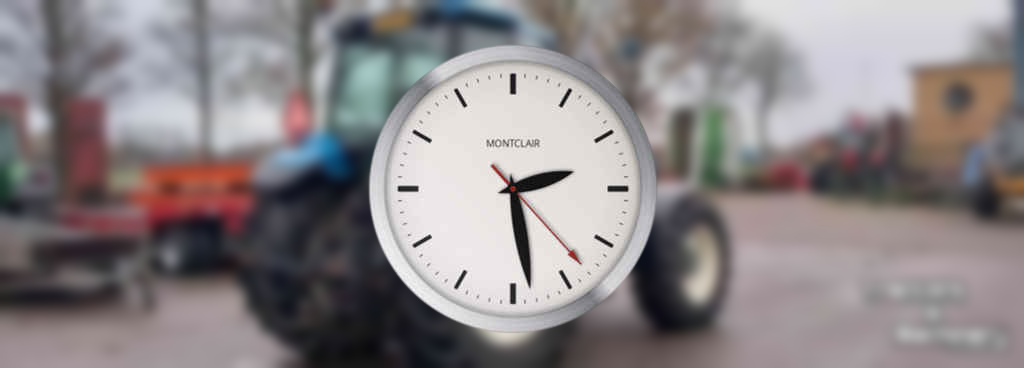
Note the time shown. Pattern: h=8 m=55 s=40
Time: h=2 m=28 s=23
